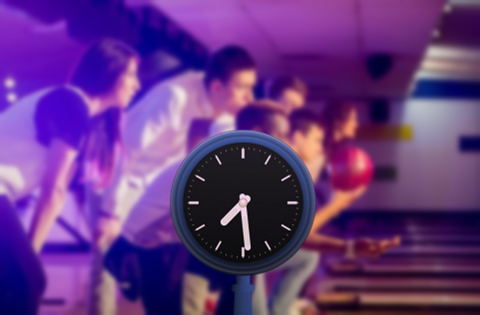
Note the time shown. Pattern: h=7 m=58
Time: h=7 m=29
